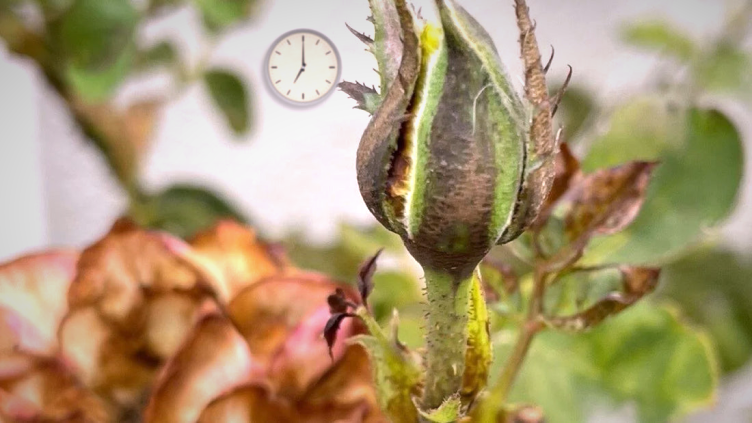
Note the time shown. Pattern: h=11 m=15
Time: h=7 m=0
